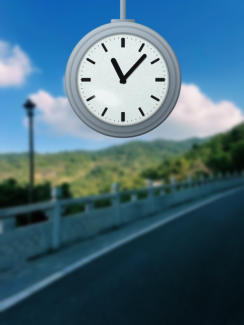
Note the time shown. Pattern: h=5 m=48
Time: h=11 m=7
